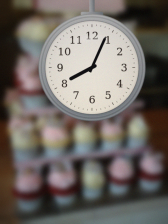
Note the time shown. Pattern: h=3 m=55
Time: h=8 m=4
